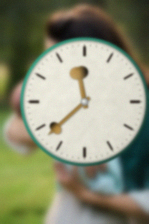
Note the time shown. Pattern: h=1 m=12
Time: h=11 m=38
